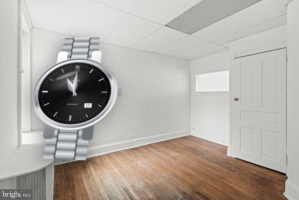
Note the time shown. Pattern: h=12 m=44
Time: h=11 m=0
